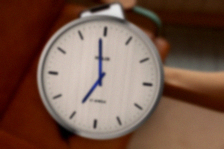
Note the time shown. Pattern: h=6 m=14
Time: h=6 m=59
